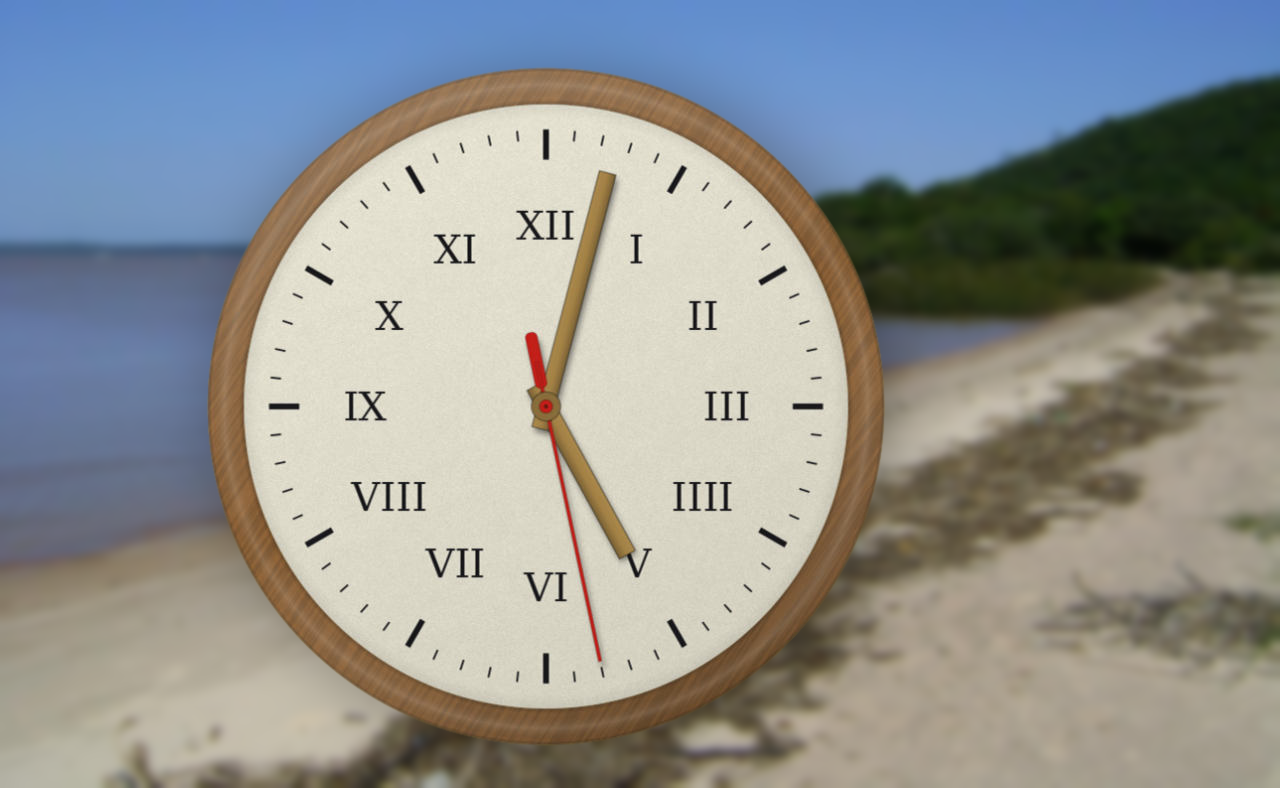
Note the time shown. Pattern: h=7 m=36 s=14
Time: h=5 m=2 s=28
